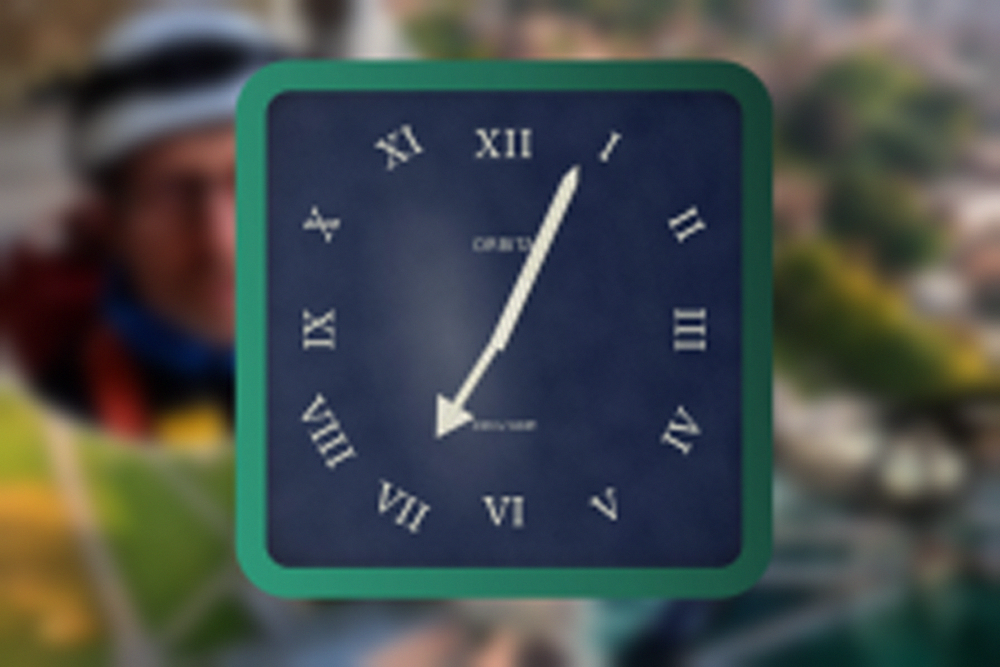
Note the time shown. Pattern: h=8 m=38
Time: h=7 m=4
